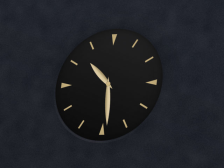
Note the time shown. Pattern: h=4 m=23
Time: h=10 m=29
